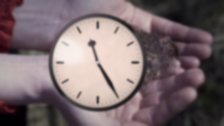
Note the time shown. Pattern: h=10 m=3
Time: h=11 m=25
